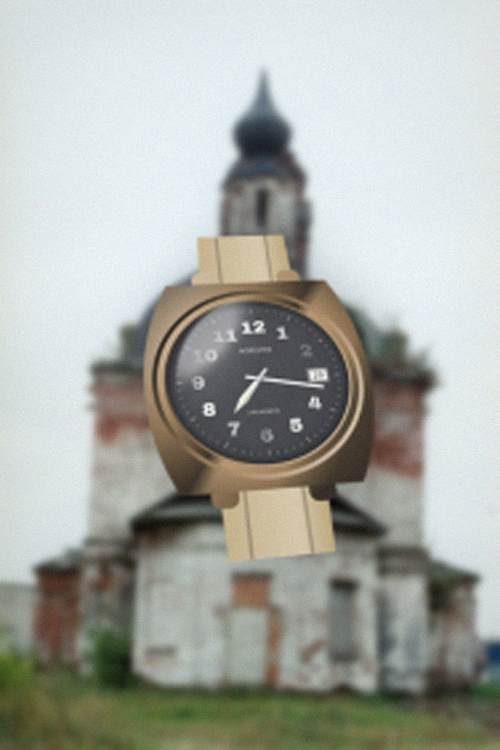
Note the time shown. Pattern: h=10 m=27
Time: h=7 m=17
